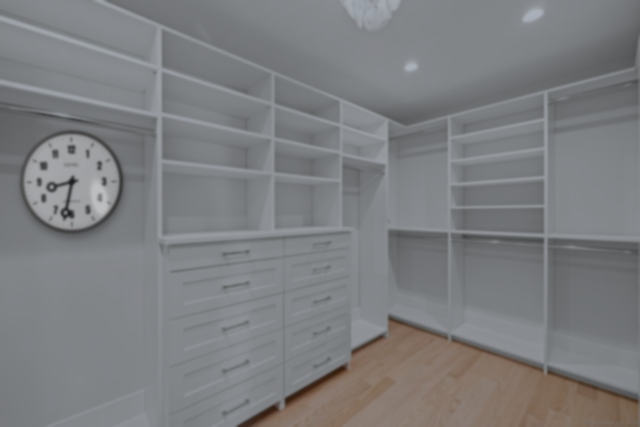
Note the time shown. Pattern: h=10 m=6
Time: h=8 m=32
